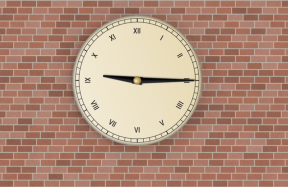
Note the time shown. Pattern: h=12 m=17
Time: h=9 m=15
